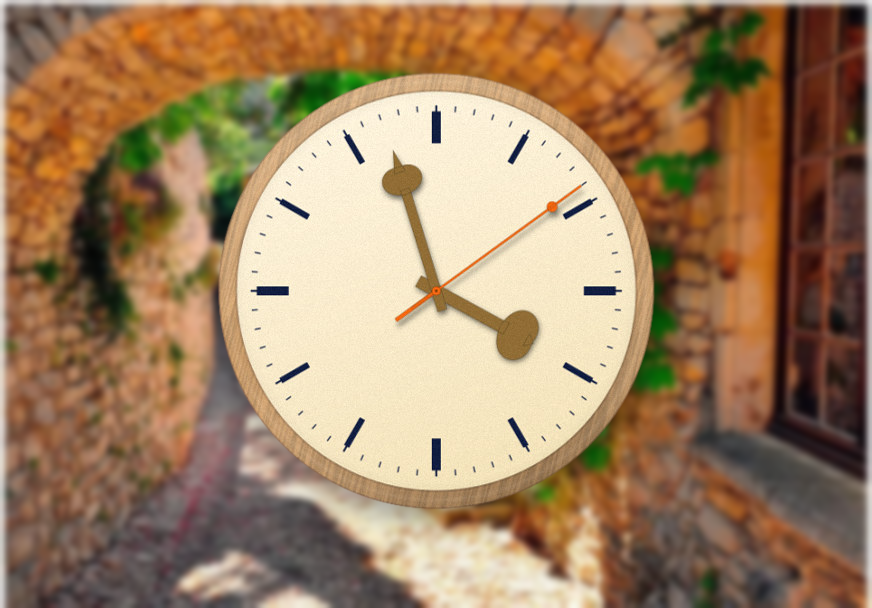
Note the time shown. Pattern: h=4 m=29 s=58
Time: h=3 m=57 s=9
